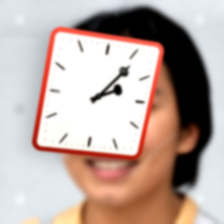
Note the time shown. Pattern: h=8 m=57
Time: h=2 m=6
